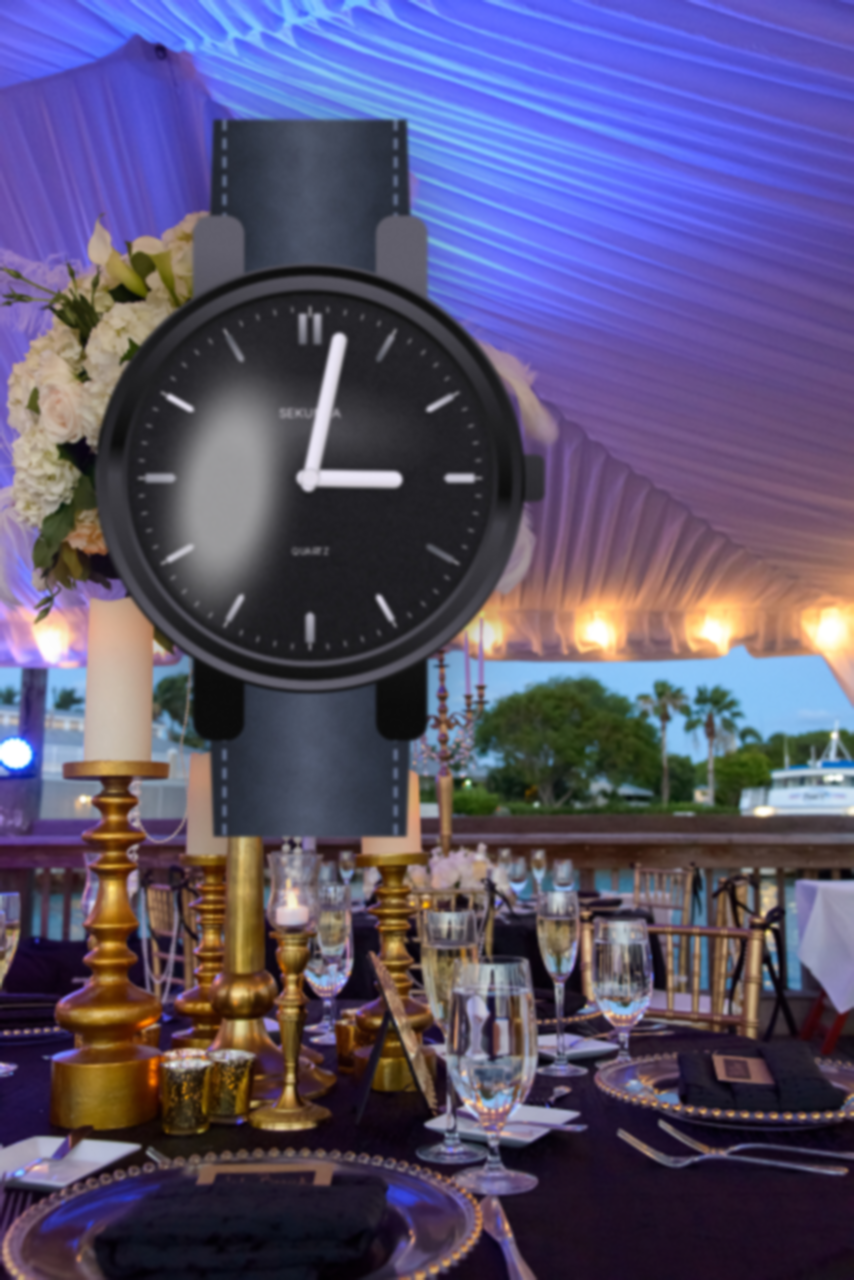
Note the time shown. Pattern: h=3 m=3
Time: h=3 m=2
